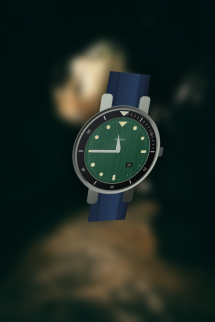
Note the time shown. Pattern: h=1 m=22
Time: h=11 m=45
